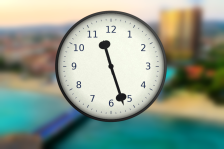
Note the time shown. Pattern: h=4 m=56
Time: h=11 m=27
